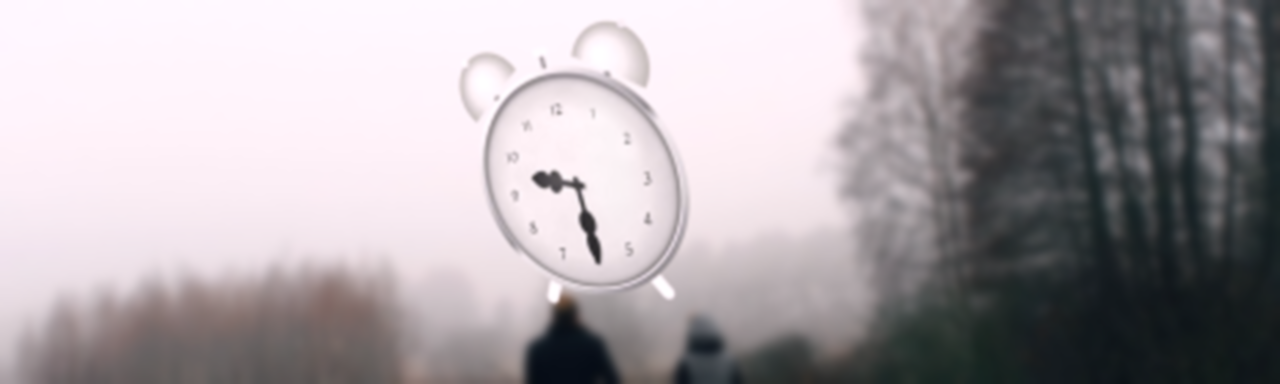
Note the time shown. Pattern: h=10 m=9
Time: h=9 m=30
